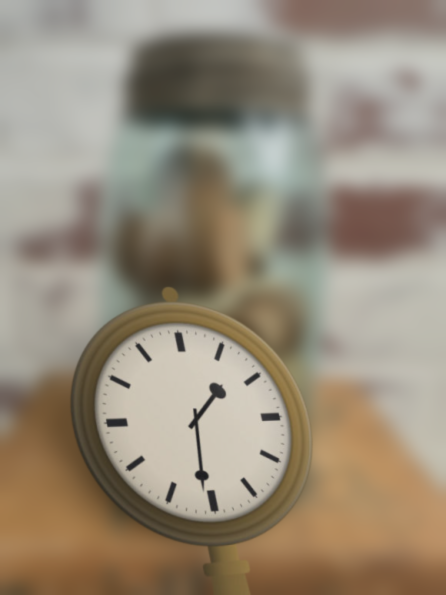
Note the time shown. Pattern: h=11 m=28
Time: h=1 m=31
